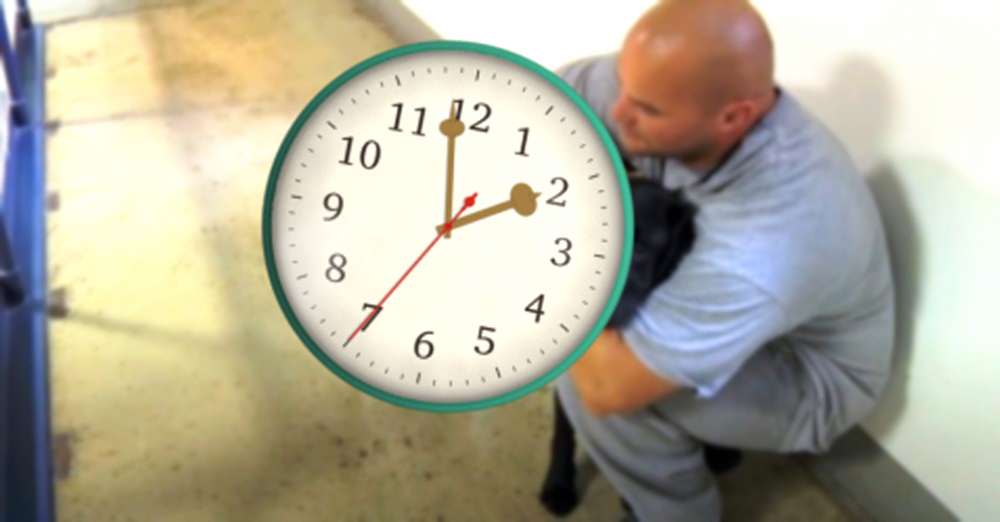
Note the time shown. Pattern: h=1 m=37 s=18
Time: h=1 m=58 s=35
